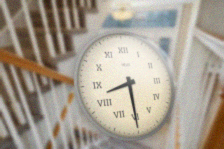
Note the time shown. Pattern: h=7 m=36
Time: h=8 m=30
